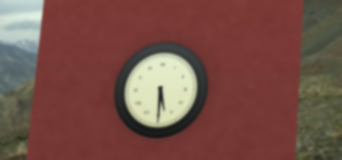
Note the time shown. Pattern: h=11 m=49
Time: h=5 m=30
